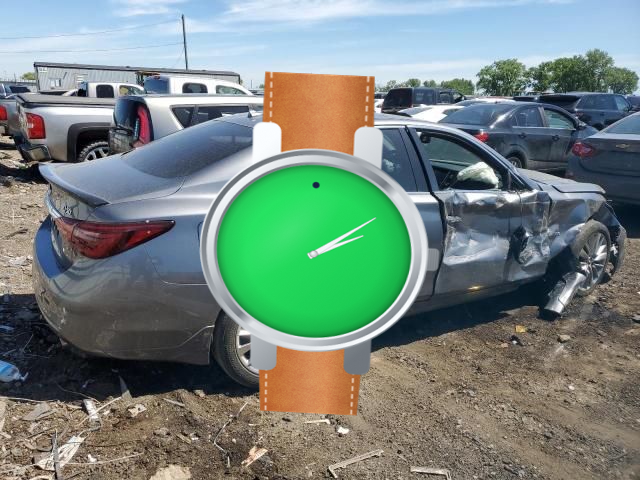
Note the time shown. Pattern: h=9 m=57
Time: h=2 m=9
